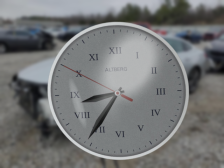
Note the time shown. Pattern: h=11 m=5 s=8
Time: h=8 m=35 s=50
